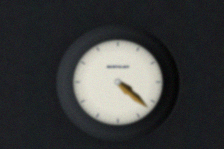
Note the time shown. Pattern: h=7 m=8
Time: h=4 m=22
